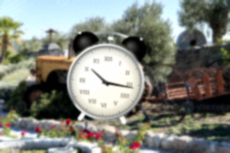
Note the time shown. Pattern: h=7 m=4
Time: h=10 m=16
